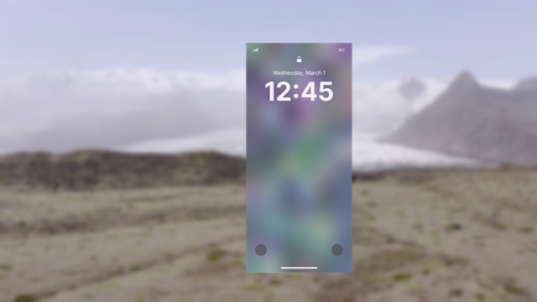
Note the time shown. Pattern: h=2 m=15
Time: h=12 m=45
